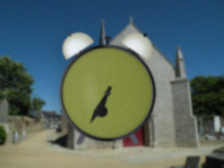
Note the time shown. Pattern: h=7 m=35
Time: h=6 m=35
